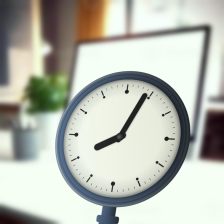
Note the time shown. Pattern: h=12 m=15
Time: h=8 m=4
